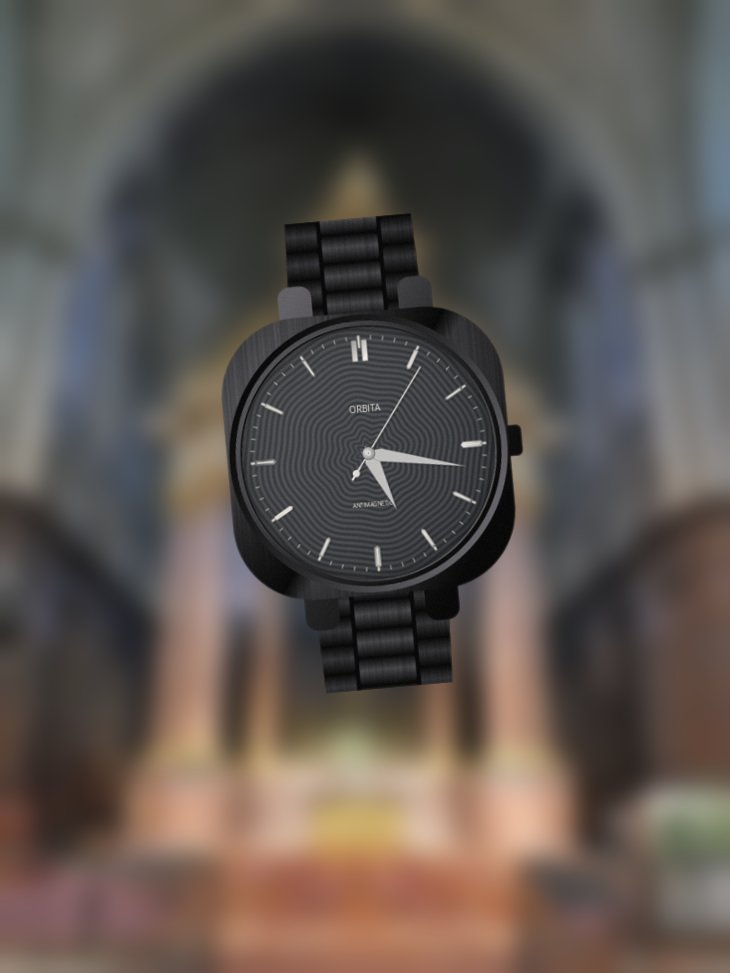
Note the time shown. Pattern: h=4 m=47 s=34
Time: h=5 m=17 s=6
